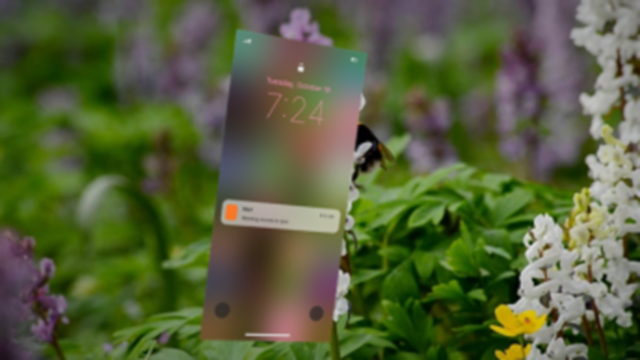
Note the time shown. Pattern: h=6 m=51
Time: h=7 m=24
